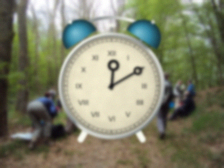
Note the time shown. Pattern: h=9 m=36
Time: h=12 m=10
